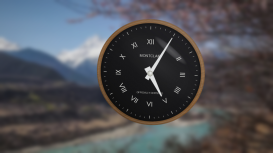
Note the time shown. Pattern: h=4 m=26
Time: h=5 m=5
